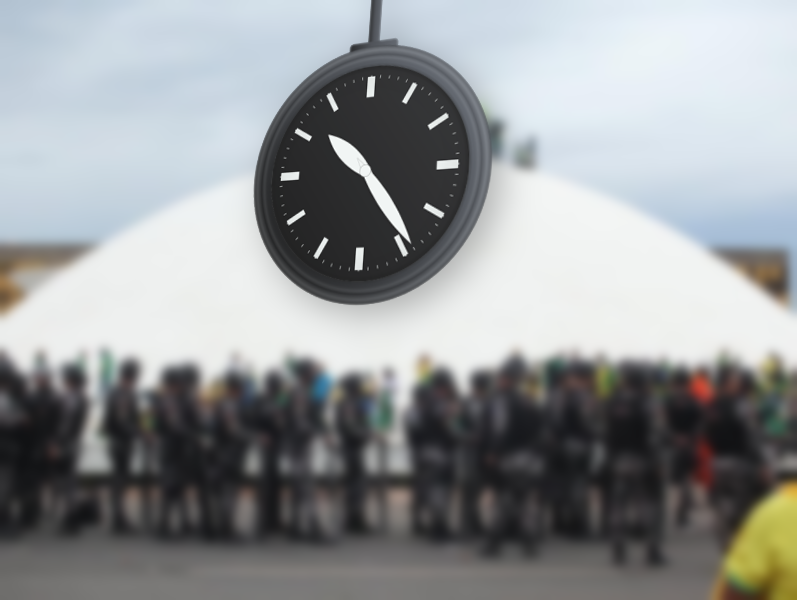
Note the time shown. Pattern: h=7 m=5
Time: h=10 m=24
